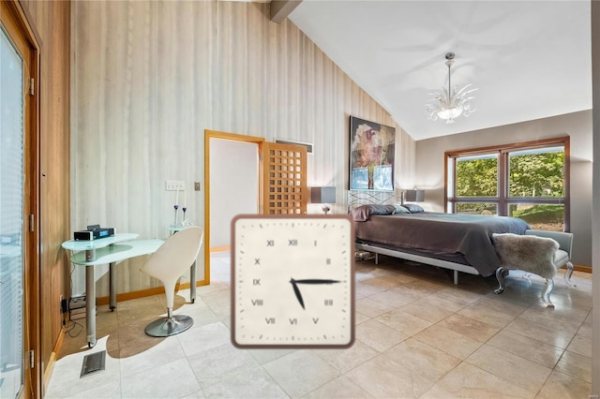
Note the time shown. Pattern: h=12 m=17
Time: h=5 m=15
